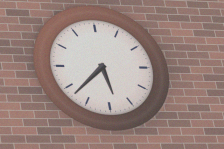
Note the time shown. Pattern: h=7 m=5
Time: h=5 m=38
